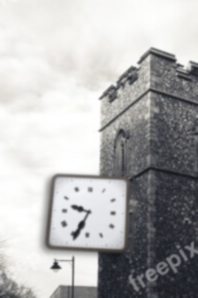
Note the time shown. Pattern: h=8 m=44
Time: h=9 m=34
